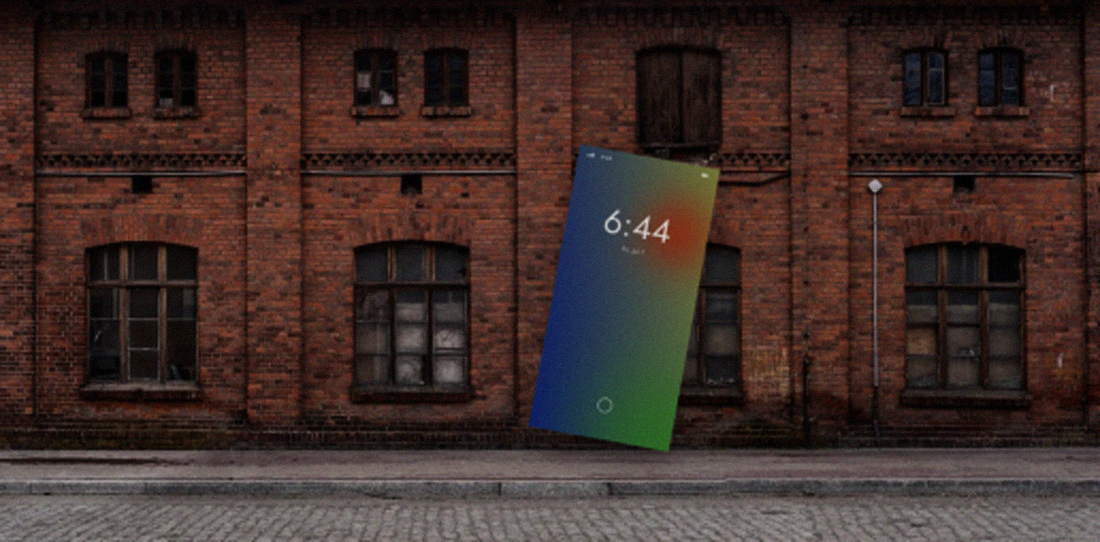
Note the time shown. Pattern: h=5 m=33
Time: h=6 m=44
